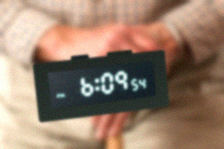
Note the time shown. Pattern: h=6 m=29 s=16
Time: h=6 m=9 s=54
